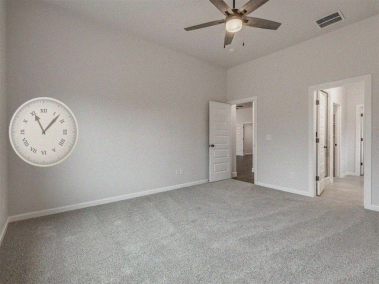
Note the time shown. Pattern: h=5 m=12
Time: h=11 m=7
